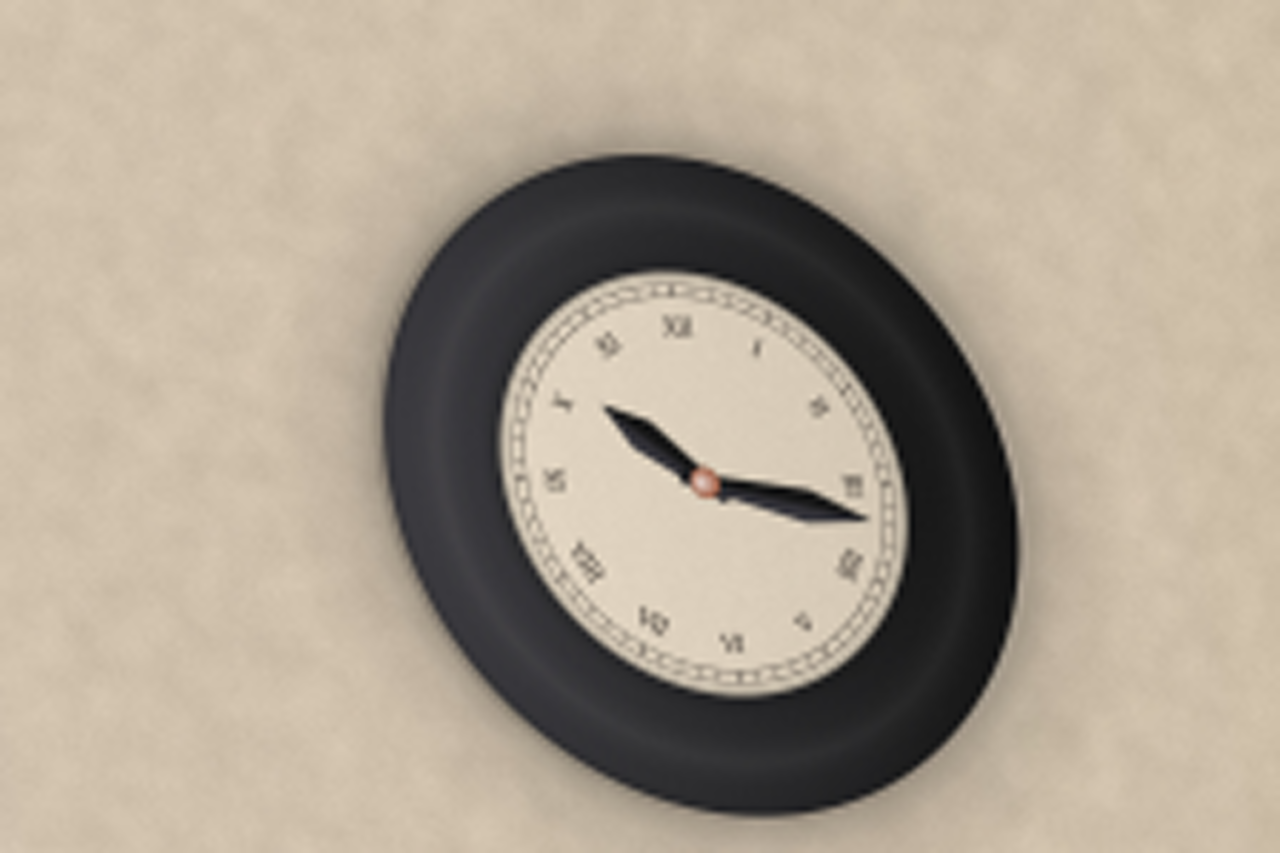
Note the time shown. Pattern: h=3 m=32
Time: h=10 m=17
